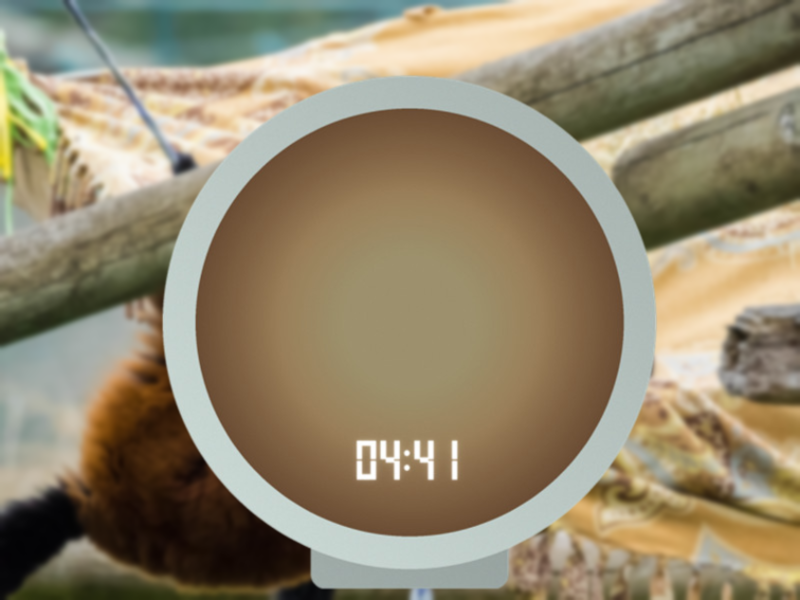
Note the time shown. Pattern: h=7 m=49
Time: h=4 m=41
